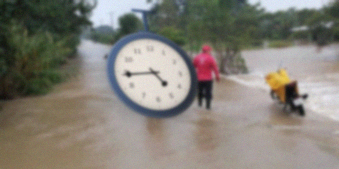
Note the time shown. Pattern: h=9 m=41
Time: h=4 m=44
